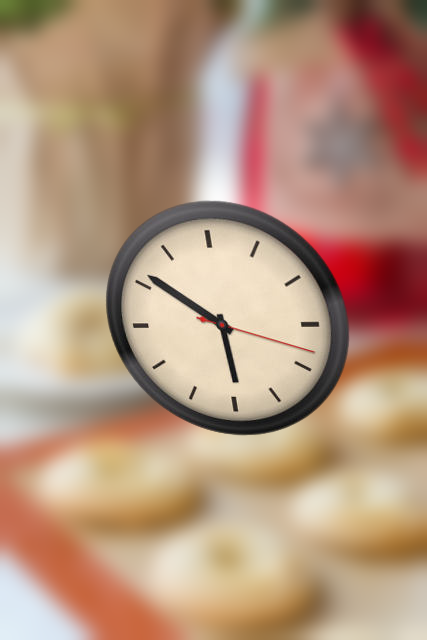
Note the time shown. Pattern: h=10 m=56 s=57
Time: h=5 m=51 s=18
